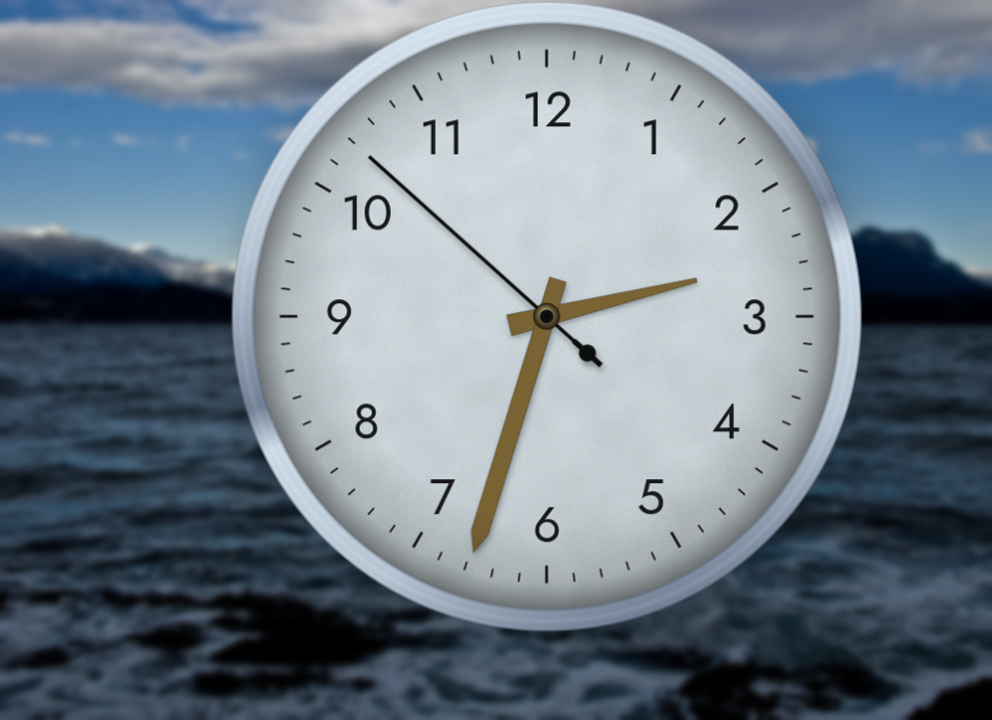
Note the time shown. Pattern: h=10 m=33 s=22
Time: h=2 m=32 s=52
